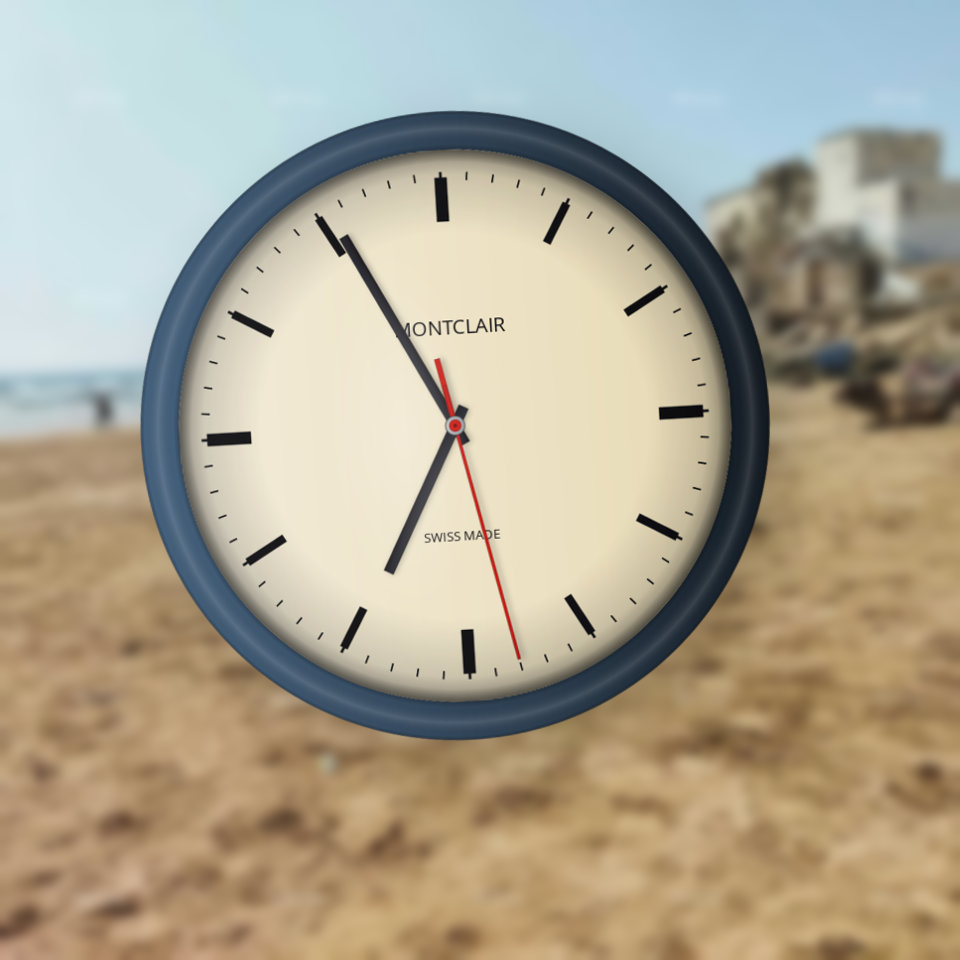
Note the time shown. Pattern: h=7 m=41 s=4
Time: h=6 m=55 s=28
